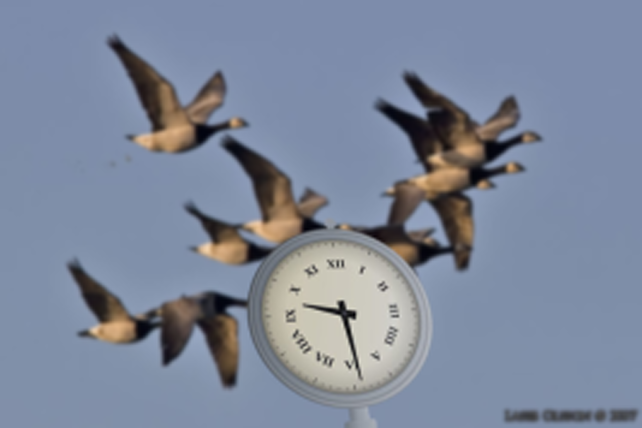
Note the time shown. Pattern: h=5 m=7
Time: h=9 m=29
